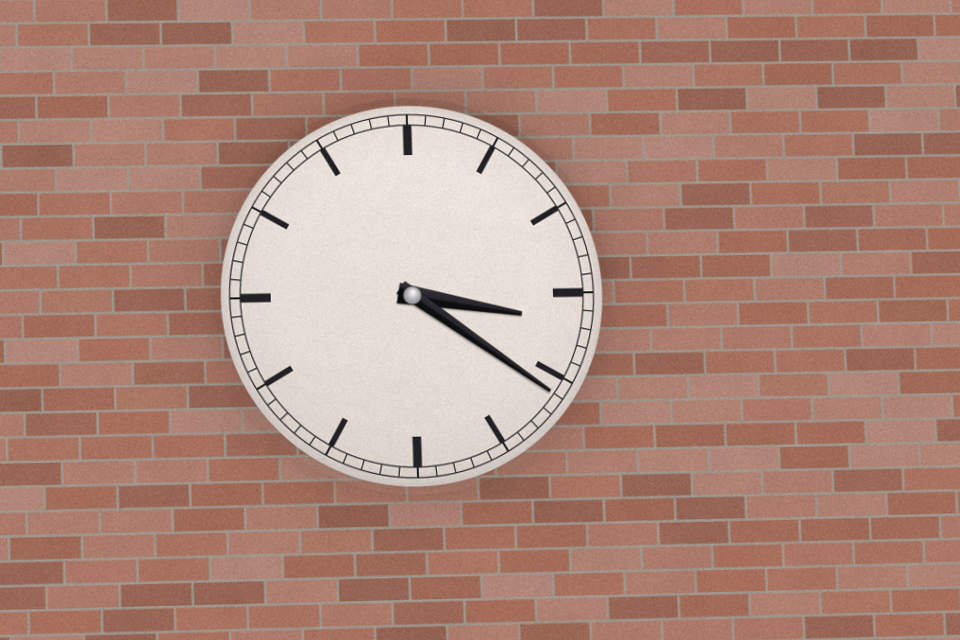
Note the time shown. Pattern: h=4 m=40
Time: h=3 m=21
